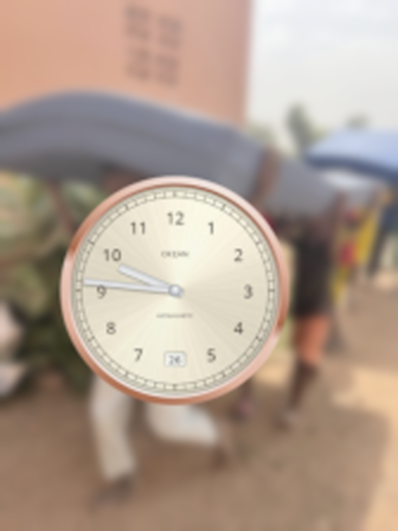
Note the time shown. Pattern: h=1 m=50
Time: h=9 m=46
